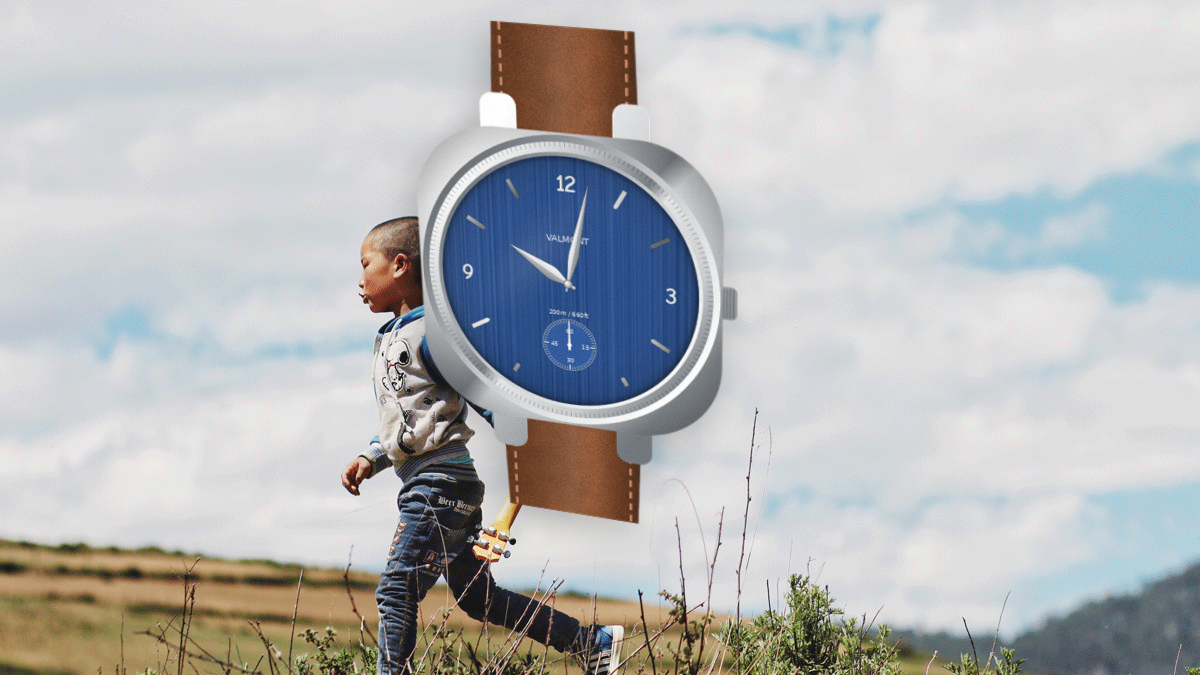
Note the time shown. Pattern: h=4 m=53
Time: h=10 m=2
